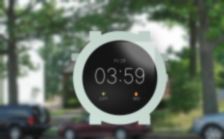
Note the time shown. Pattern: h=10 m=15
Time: h=3 m=59
